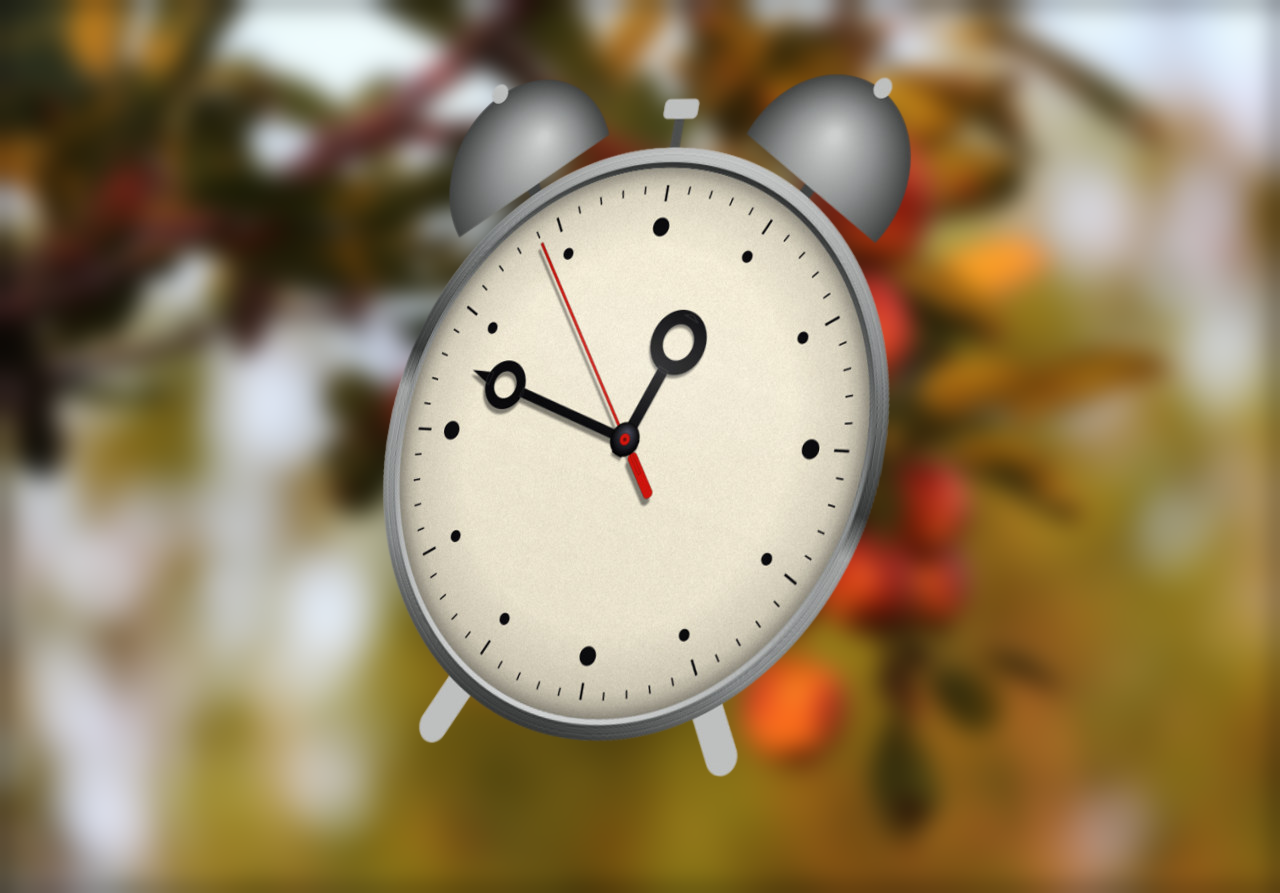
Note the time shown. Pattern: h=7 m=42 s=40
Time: h=12 m=47 s=54
